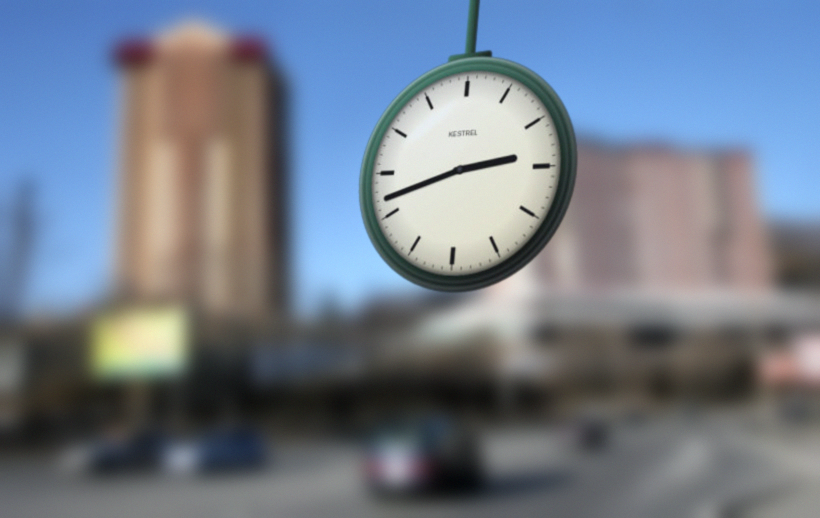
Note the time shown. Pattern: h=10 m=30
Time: h=2 m=42
